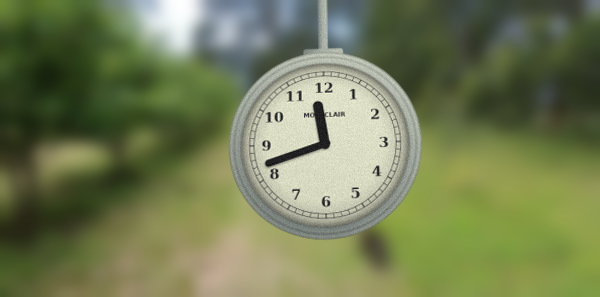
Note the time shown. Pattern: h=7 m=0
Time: h=11 m=42
